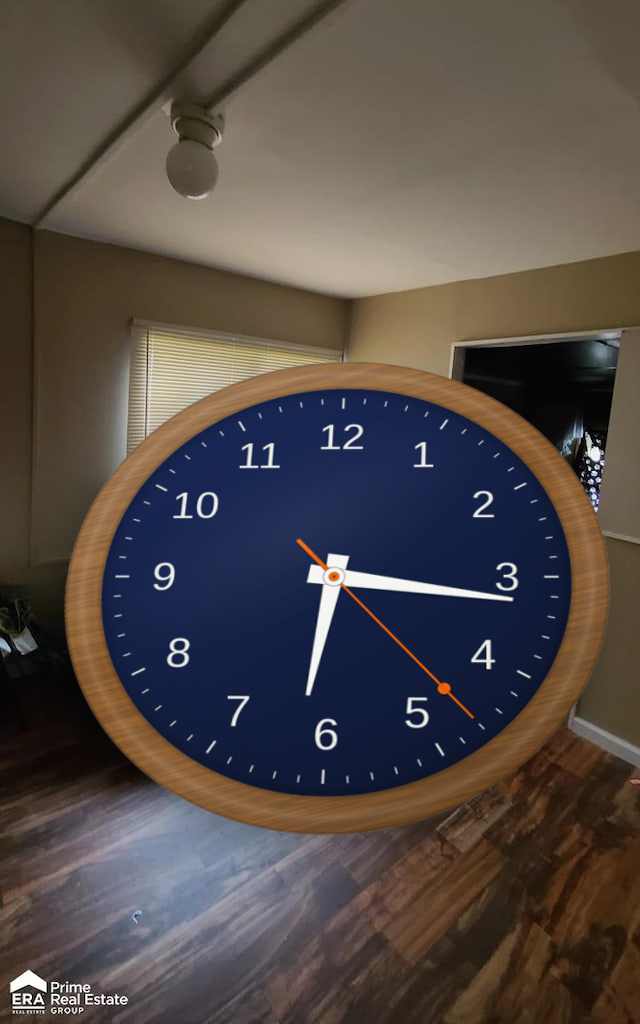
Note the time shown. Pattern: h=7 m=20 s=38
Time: h=6 m=16 s=23
